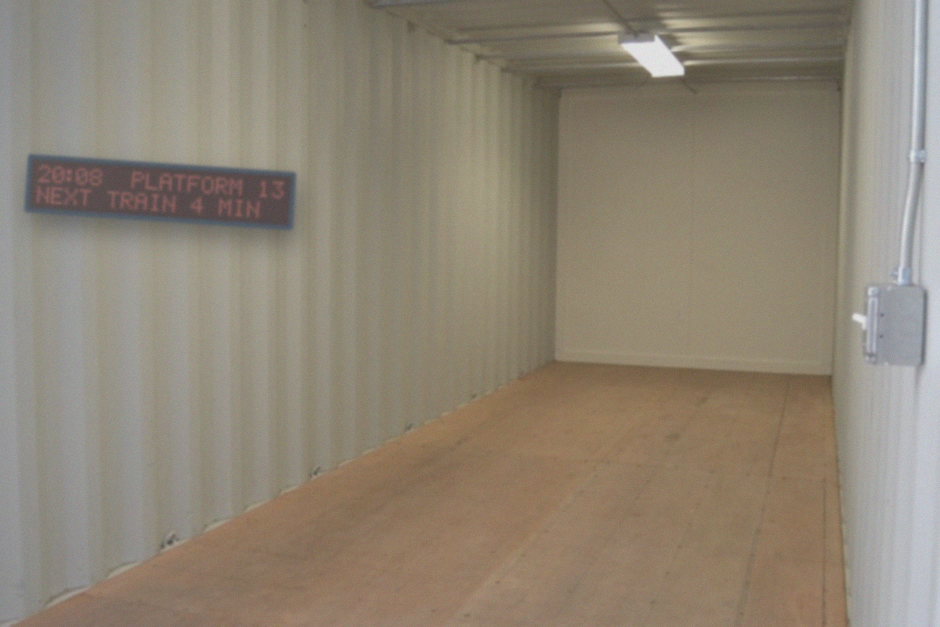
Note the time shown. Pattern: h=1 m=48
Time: h=20 m=8
